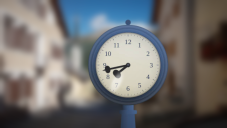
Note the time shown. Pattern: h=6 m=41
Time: h=7 m=43
